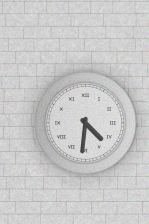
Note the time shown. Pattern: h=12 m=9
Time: h=4 m=31
